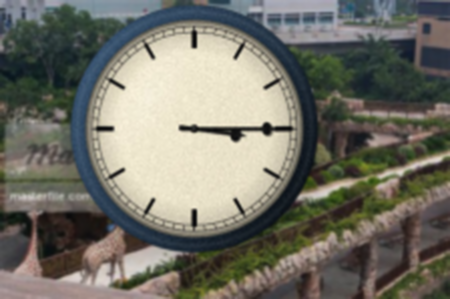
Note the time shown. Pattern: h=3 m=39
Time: h=3 m=15
